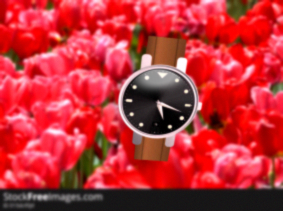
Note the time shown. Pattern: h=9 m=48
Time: h=5 m=18
